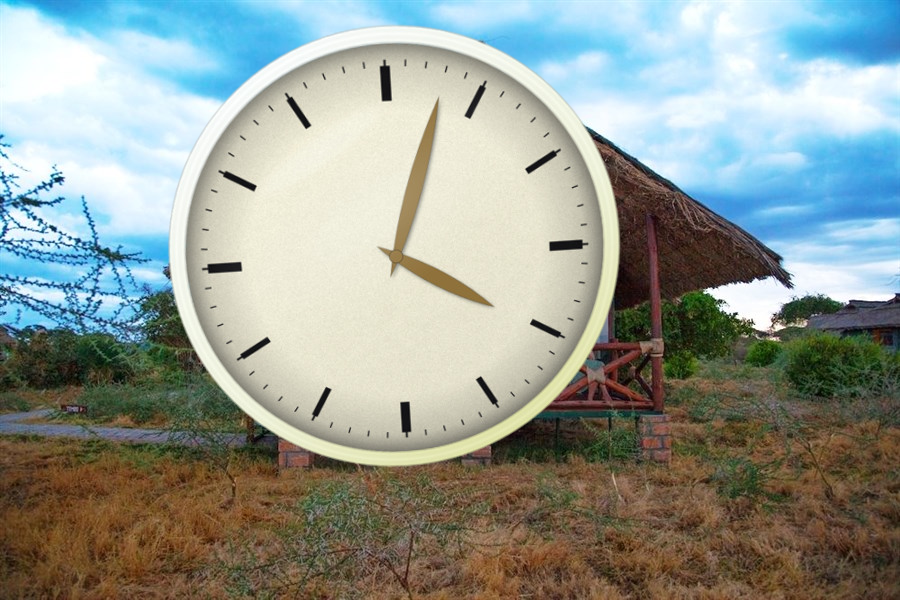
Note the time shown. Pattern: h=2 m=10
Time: h=4 m=3
